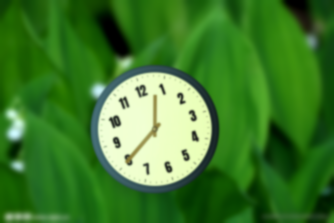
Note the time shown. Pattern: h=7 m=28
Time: h=12 m=40
